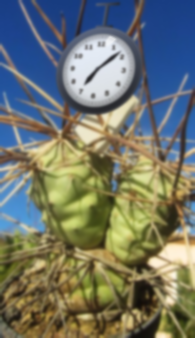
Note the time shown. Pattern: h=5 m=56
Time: h=7 m=8
